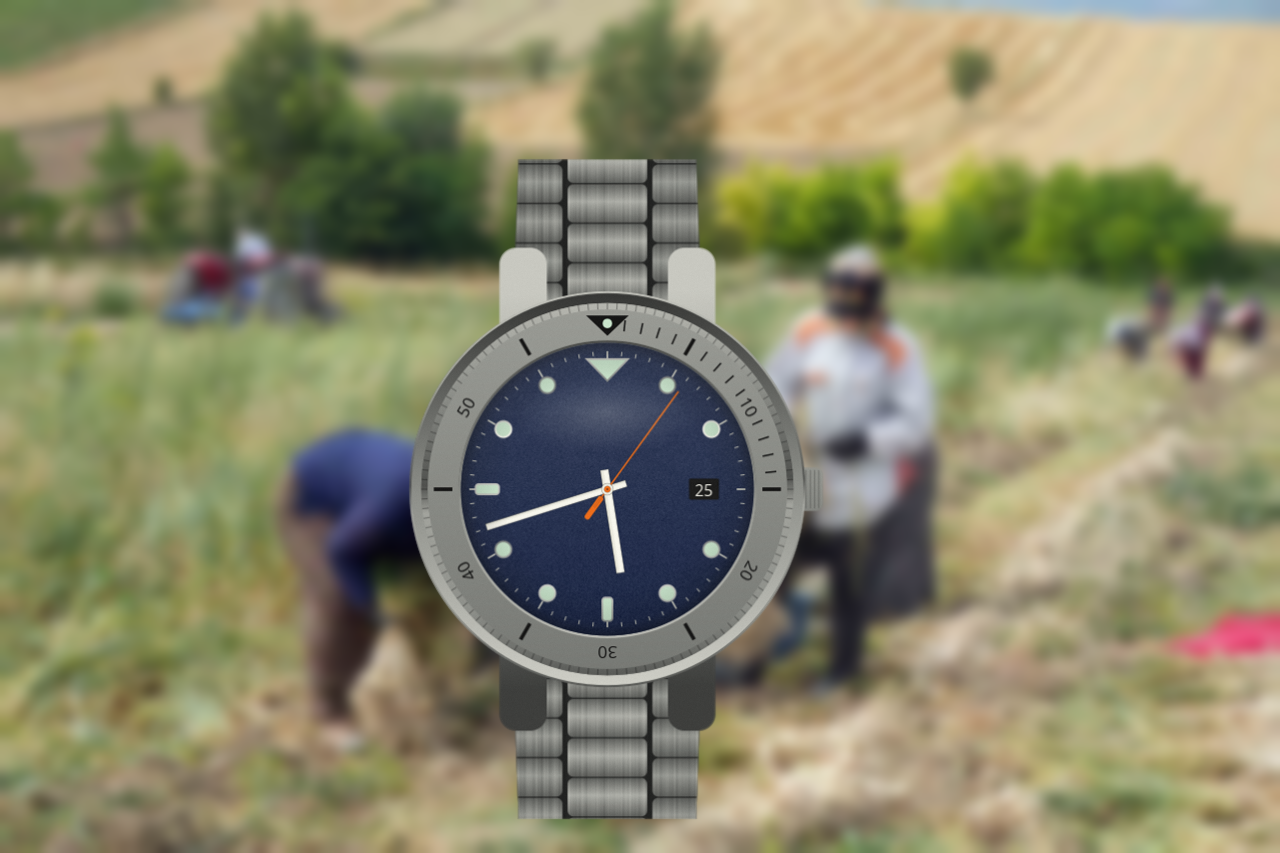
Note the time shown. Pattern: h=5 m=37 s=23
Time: h=5 m=42 s=6
